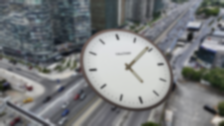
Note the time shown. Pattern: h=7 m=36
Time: h=5 m=9
